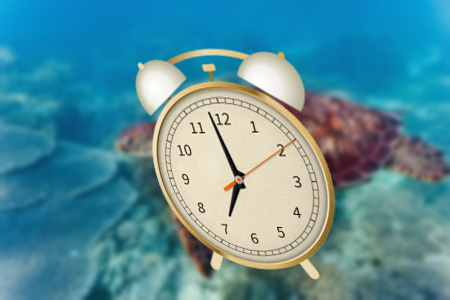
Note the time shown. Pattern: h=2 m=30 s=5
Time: h=6 m=58 s=10
